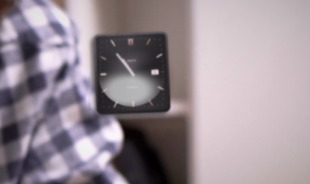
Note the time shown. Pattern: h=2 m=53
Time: h=10 m=54
